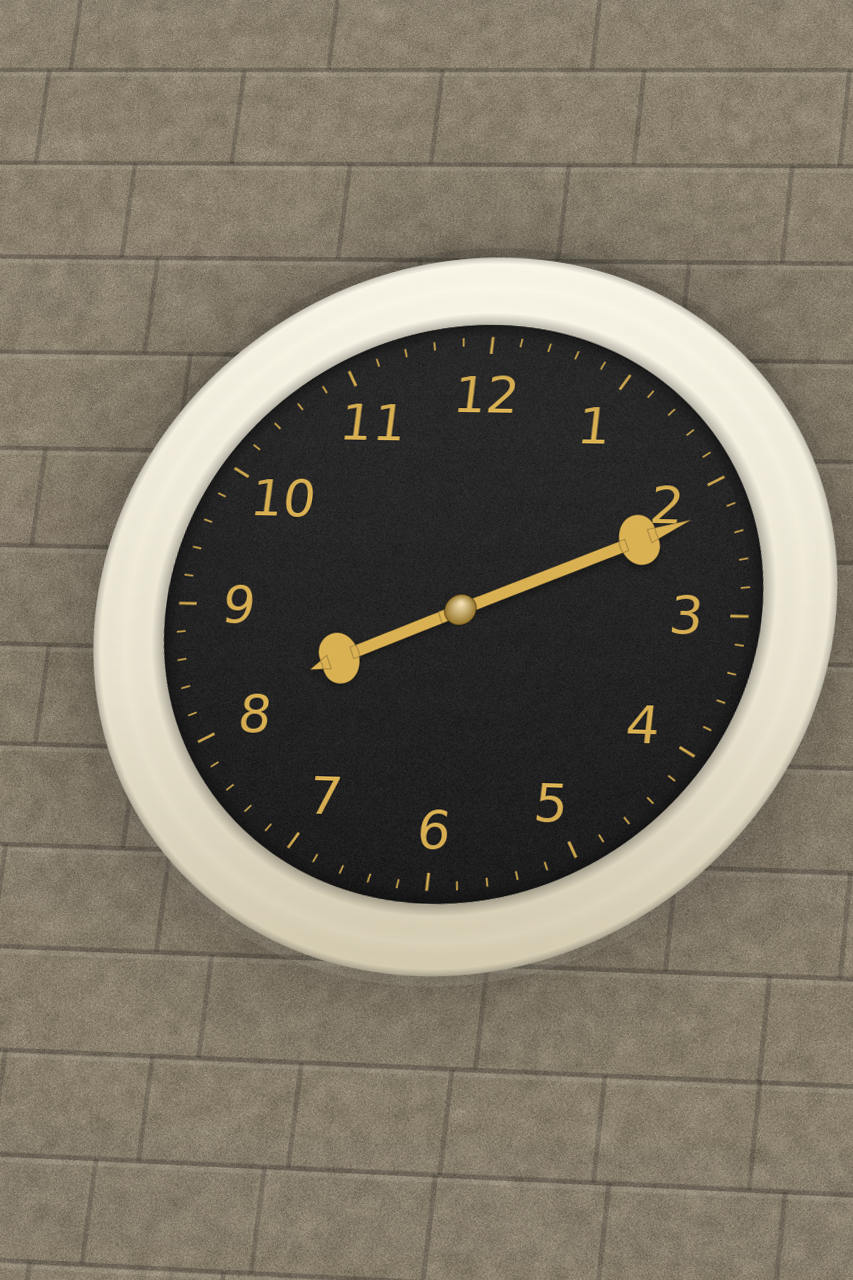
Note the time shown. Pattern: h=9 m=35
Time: h=8 m=11
